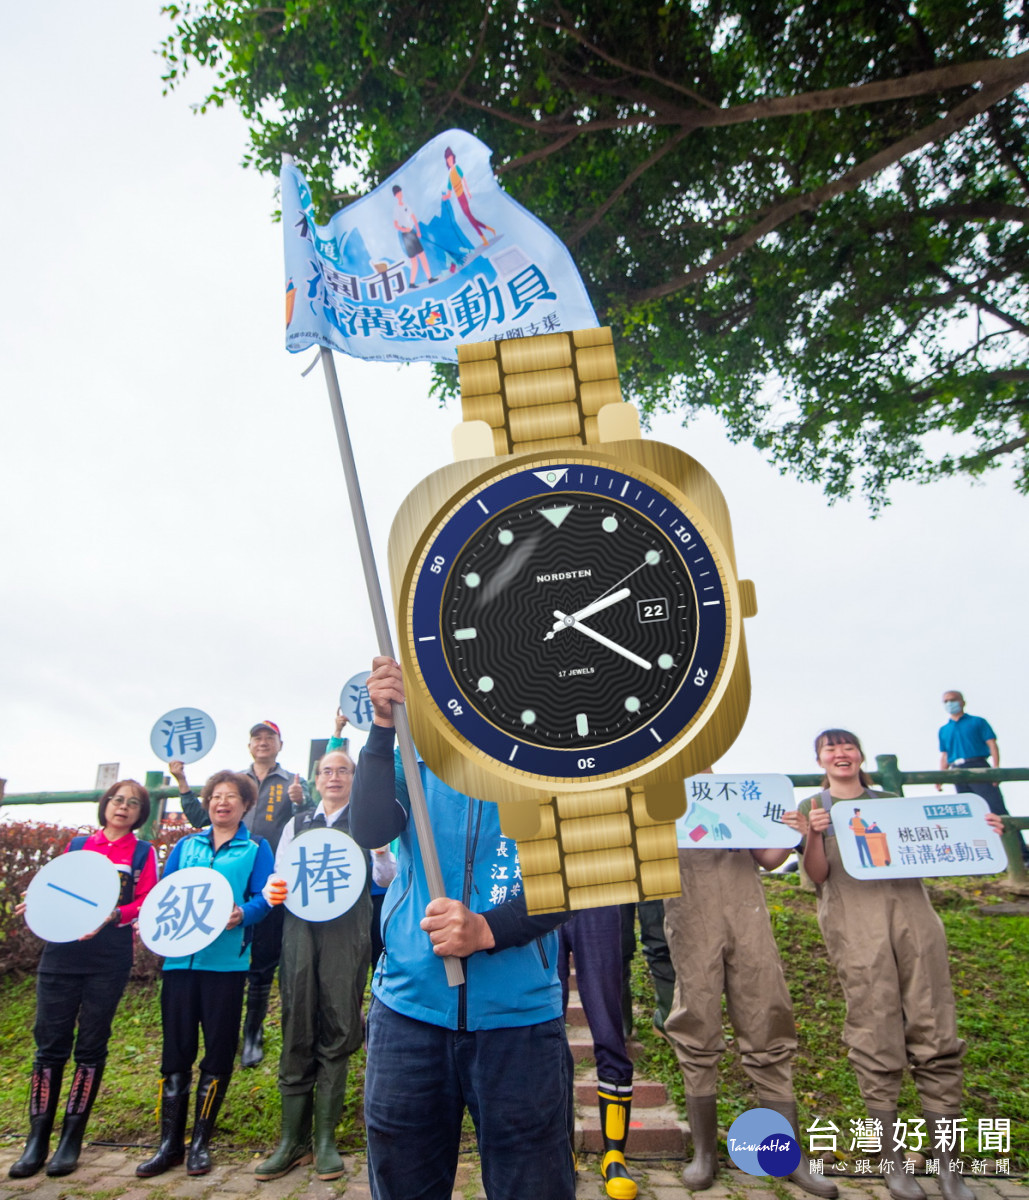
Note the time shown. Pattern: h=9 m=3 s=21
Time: h=2 m=21 s=10
